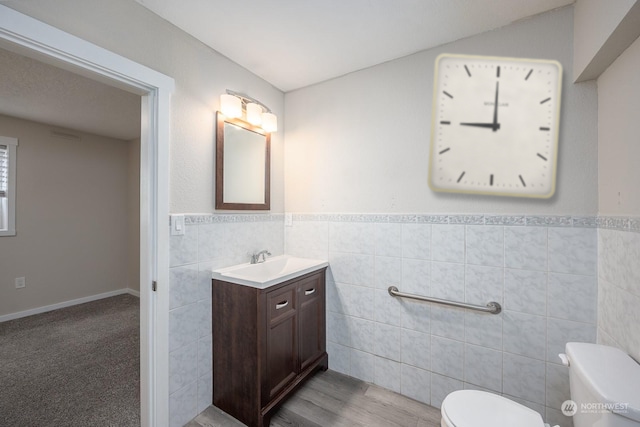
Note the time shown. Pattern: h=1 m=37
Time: h=9 m=0
